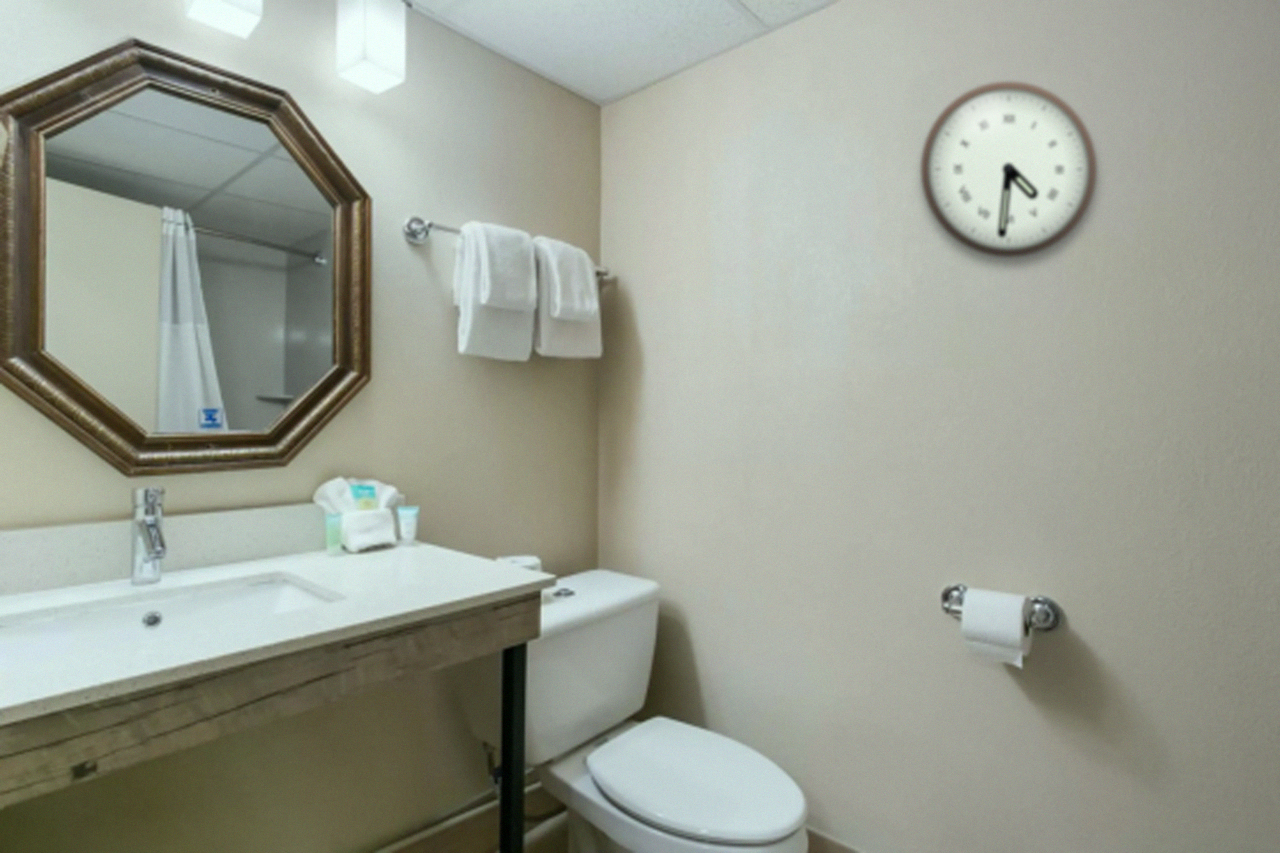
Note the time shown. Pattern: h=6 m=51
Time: h=4 m=31
